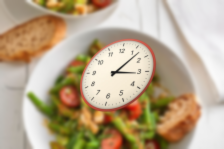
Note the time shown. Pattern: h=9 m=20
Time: h=3 m=7
